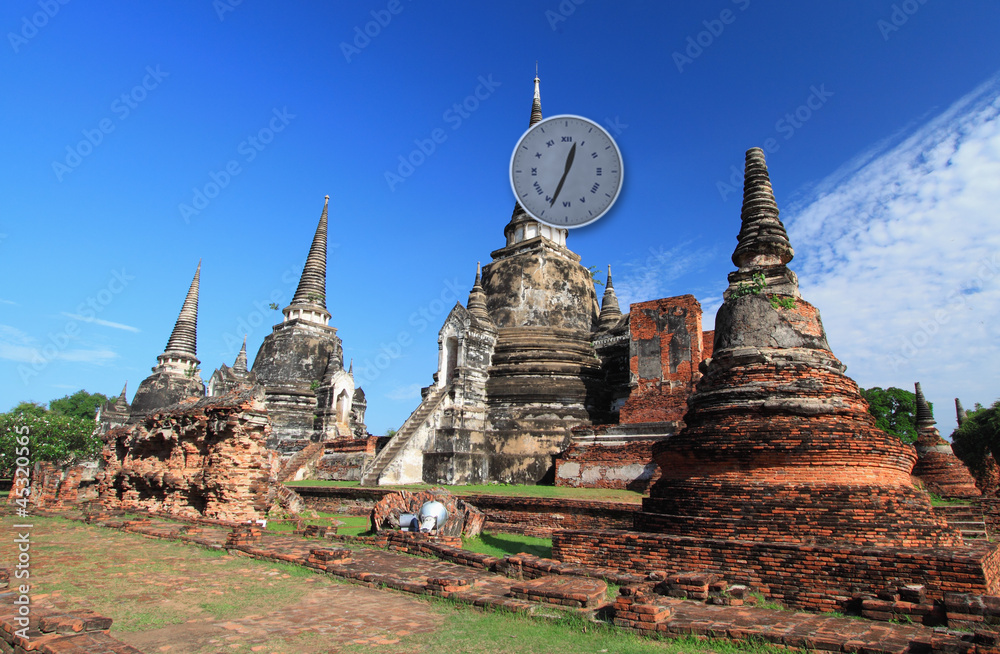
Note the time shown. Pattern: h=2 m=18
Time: h=12 m=34
